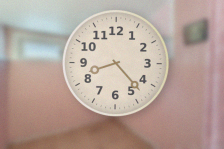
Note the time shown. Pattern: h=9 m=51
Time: h=8 m=23
